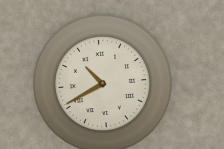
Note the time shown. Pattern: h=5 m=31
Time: h=10 m=41
